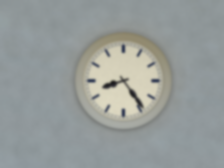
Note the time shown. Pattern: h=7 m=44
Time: h=8 m=24
